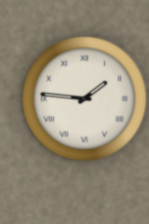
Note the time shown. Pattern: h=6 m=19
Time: h=1 m=46
